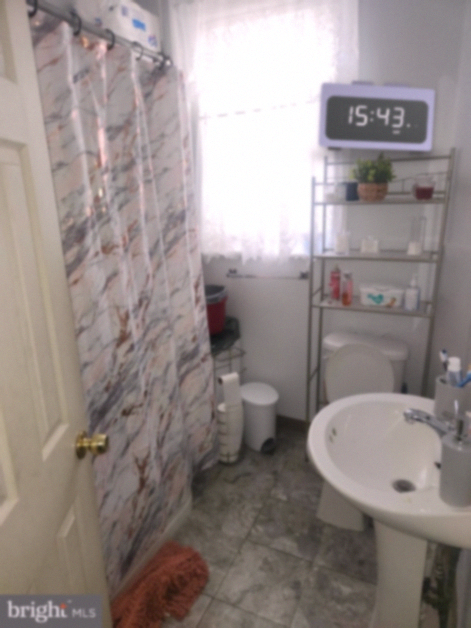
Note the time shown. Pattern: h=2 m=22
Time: h=15 m=43
